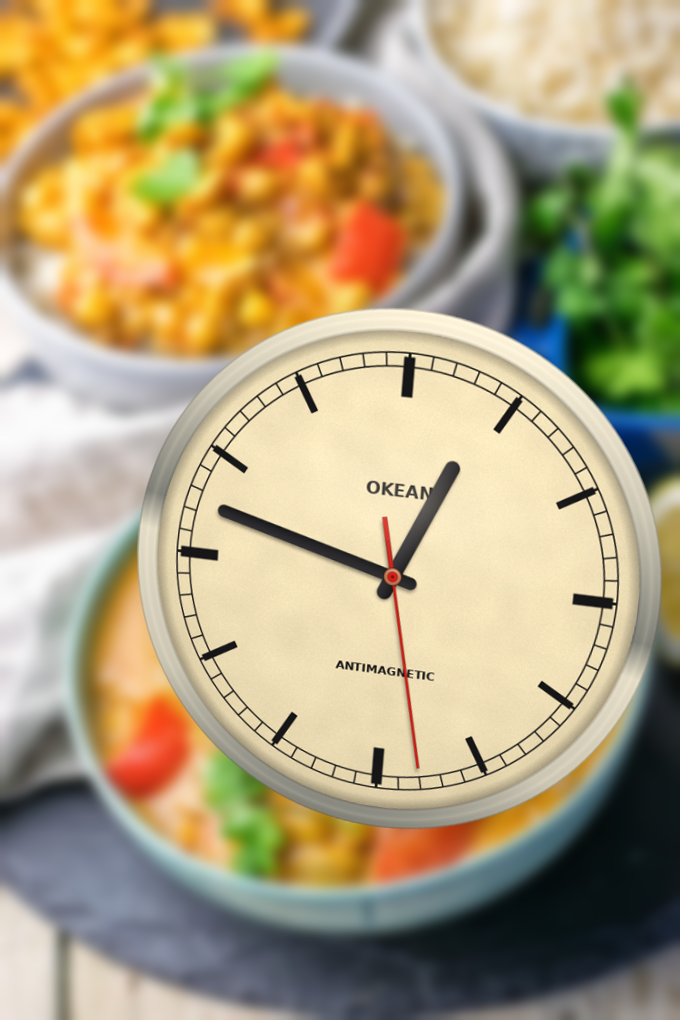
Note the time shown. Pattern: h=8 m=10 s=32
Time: h=12 m=47 s=28
